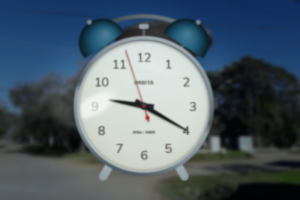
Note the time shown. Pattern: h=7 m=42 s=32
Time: h=9 m=19 s=57
